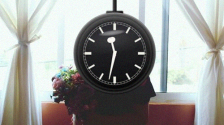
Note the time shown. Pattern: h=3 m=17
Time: h=11 m=32
